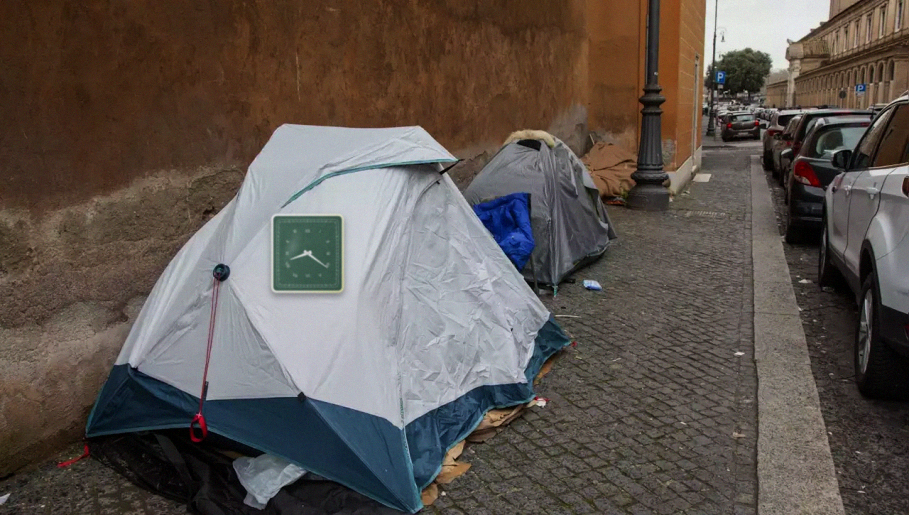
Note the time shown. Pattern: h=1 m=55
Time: h=8 m=21
